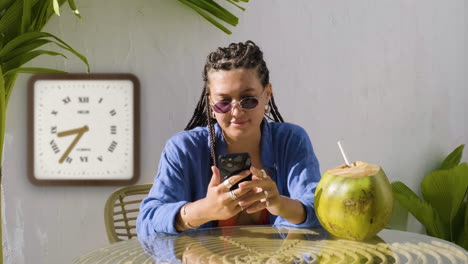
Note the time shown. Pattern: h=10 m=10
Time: h=8 m=36
